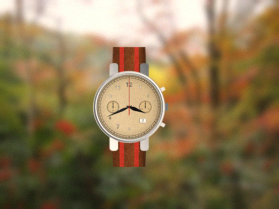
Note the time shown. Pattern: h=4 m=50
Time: h=3 m=41
